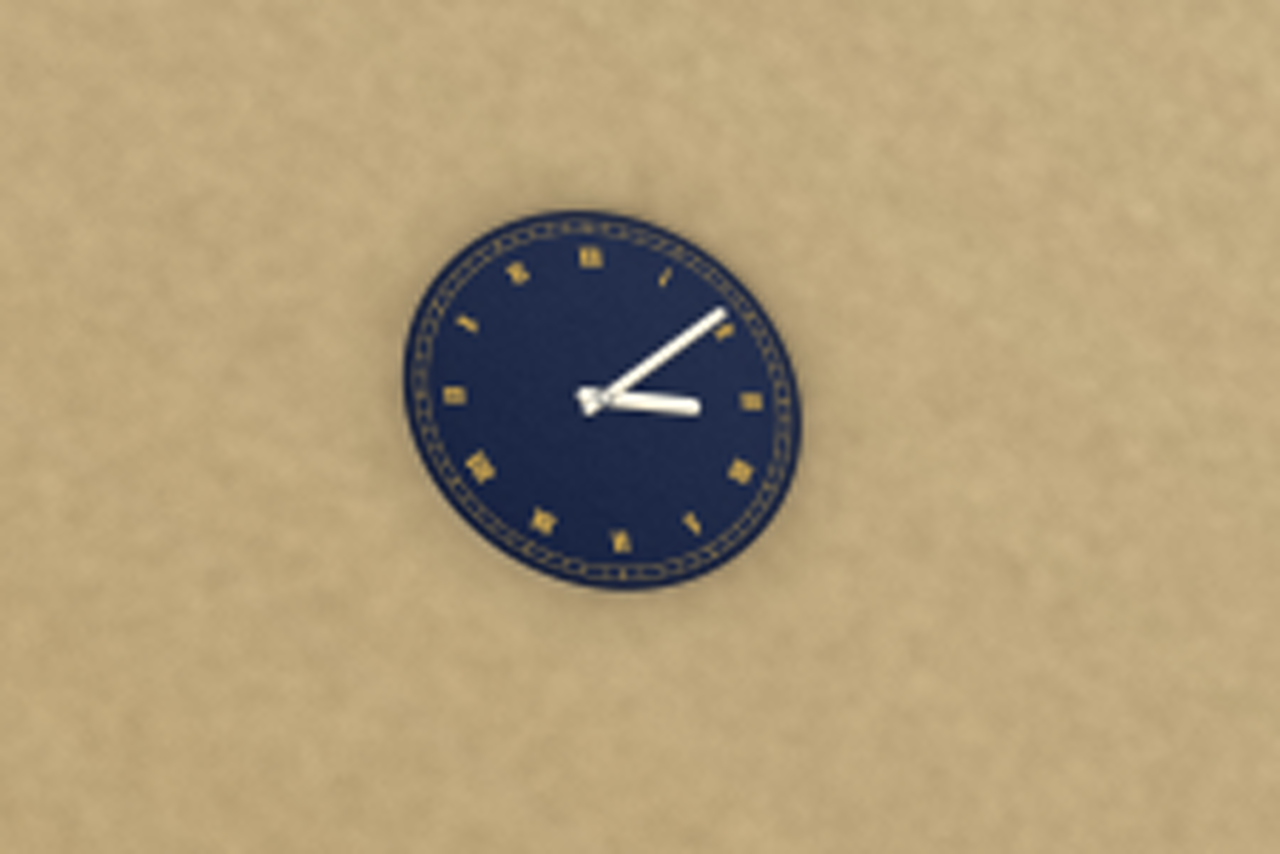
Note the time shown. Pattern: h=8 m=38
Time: h=3 m=9
